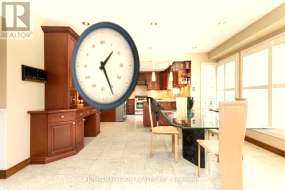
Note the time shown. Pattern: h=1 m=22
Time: h=1 m=26
